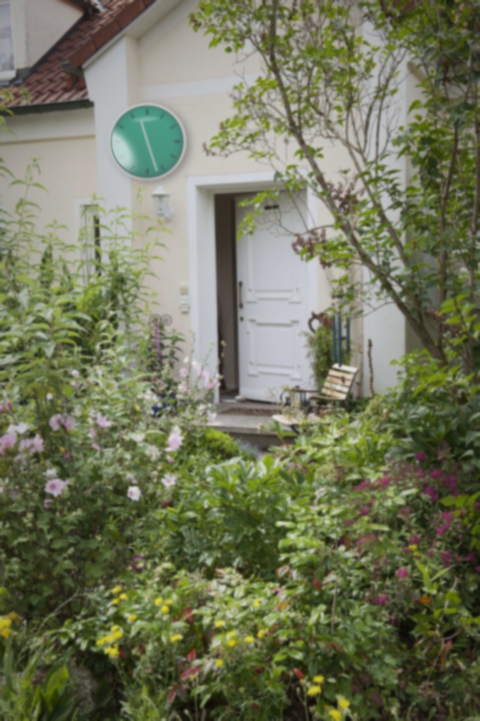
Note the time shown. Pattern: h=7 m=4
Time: h=11 m=27
